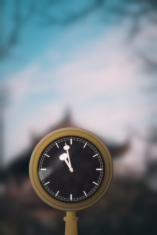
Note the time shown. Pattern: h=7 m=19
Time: h=10 m=58
